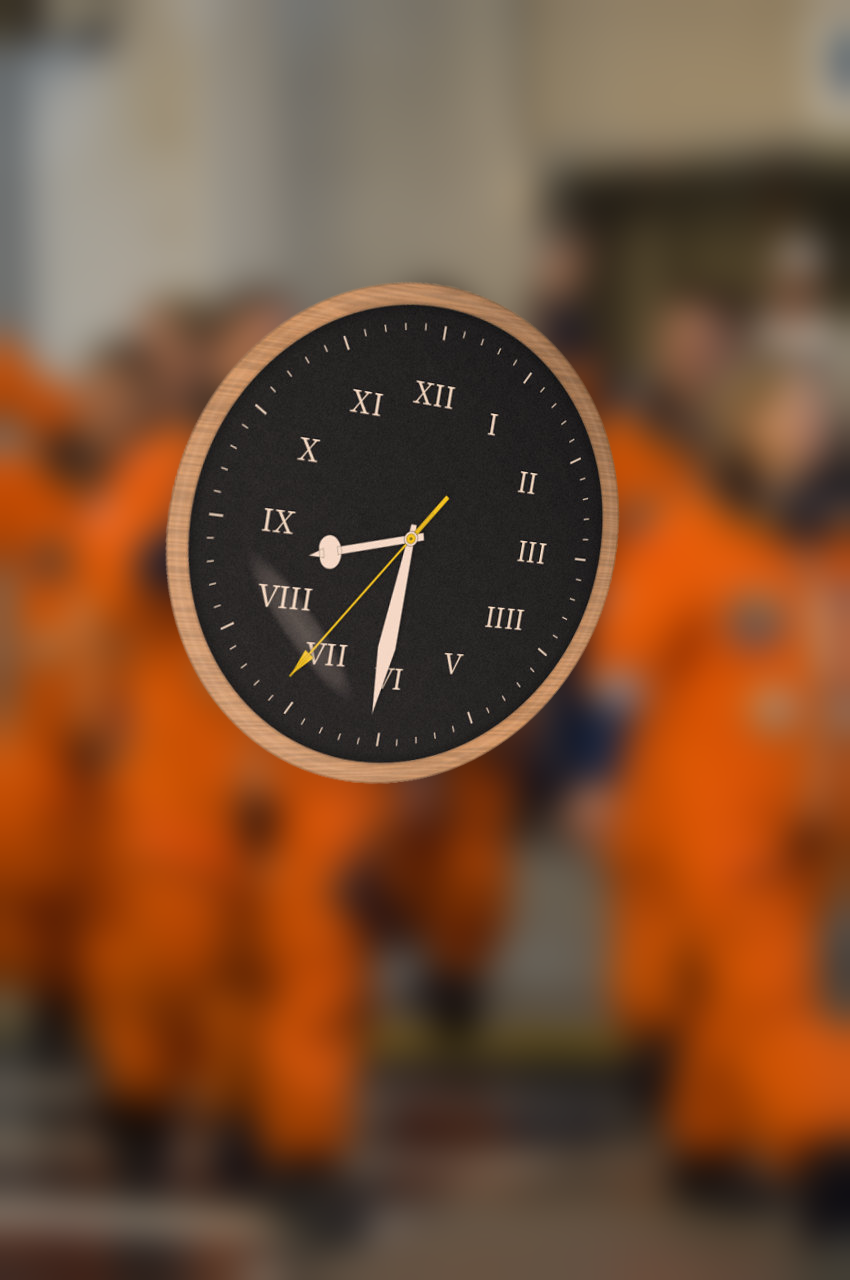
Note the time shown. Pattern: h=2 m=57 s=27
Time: h=8 m=30 s=36
